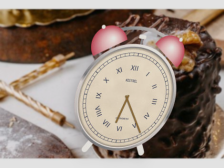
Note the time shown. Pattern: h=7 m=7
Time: h=6 m=24
